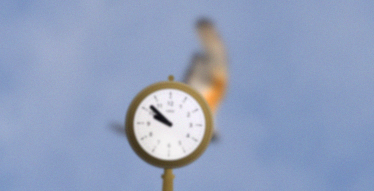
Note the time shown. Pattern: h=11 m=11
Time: h=9 m=52
